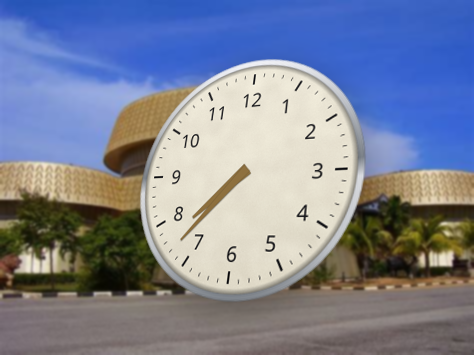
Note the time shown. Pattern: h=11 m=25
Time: h=7 m=37
